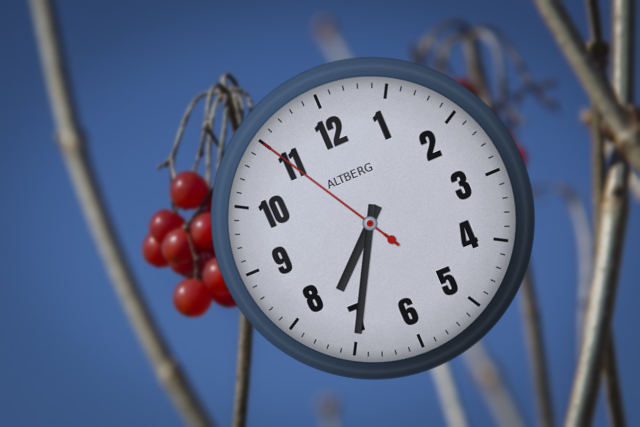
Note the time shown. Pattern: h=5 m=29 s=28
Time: h=7 m=34 s=55
